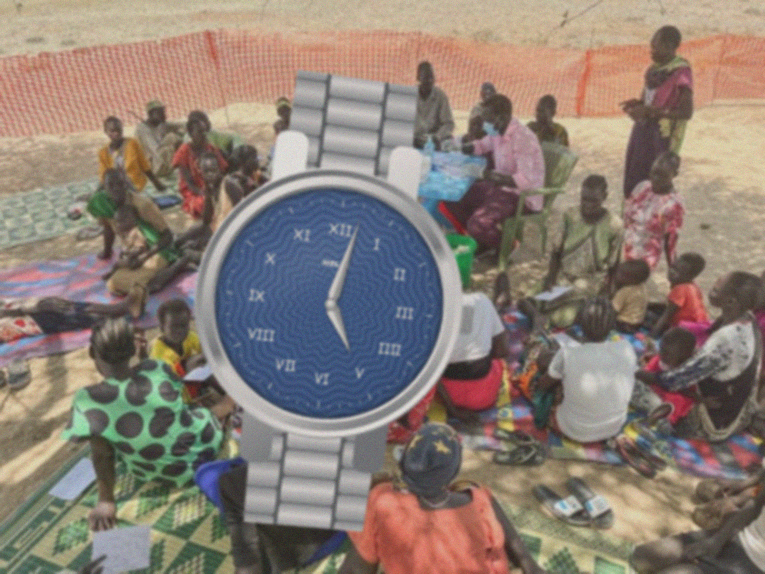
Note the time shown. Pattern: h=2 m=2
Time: h=5 m=2
